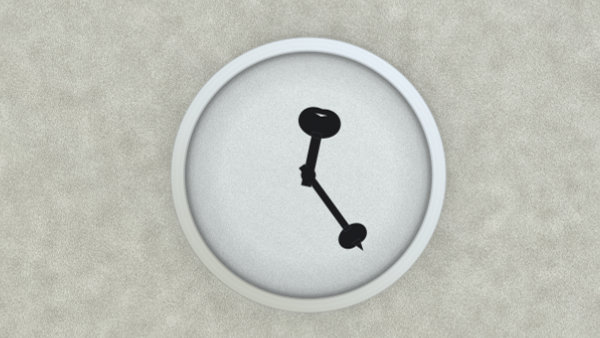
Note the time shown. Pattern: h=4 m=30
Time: h=12 m=24
